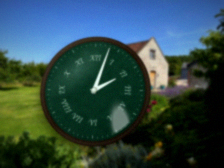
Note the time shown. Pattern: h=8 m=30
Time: h=2 m=3
